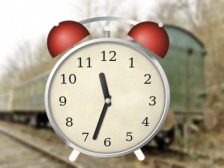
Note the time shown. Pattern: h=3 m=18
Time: h=11 m=33
